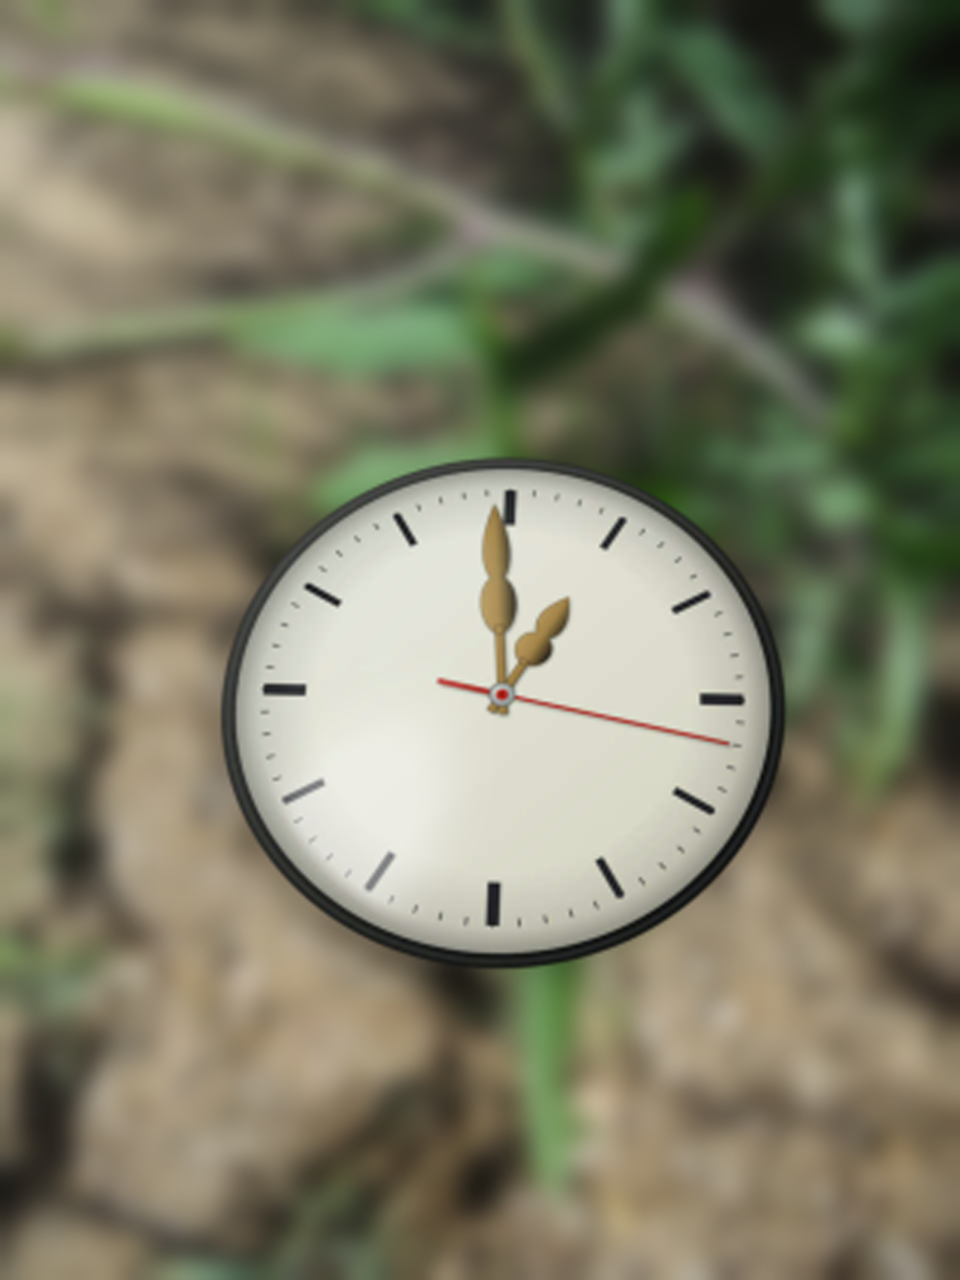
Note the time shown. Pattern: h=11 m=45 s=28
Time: h=12 m=59 s=17
